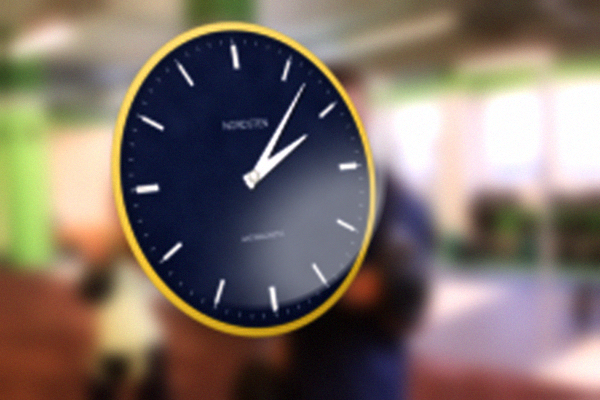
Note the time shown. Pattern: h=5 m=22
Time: h=2 m=7
